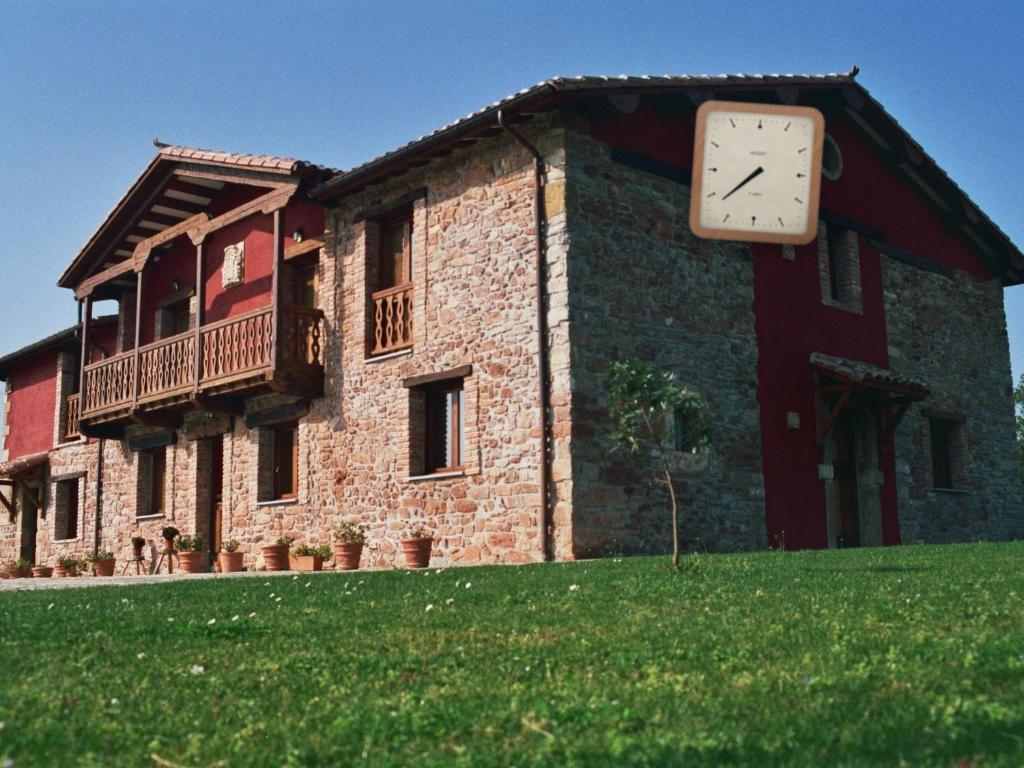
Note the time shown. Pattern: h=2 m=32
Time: h=7 m=38
